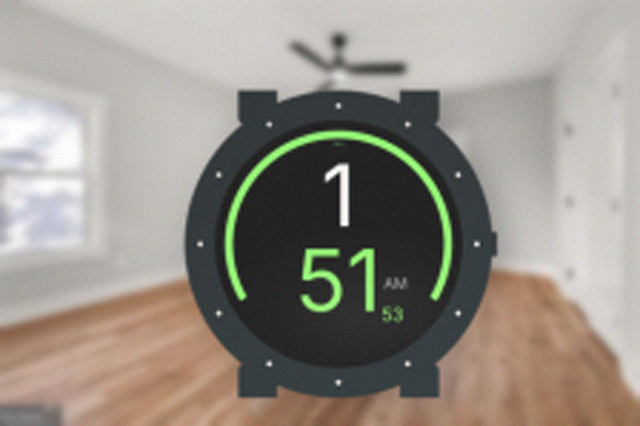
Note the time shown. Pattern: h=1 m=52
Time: h=1 m=51
